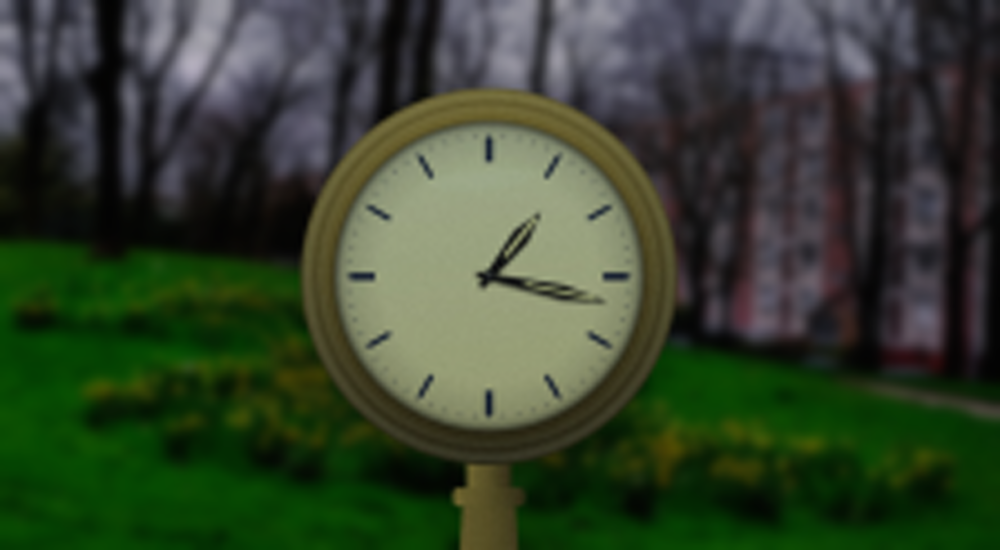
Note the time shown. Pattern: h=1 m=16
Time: h=1 m=17
